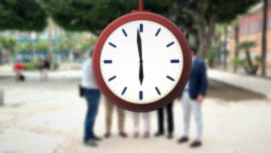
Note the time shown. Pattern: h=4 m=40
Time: h=5 m=59
